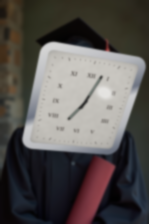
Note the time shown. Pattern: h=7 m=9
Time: h=7 m=3
